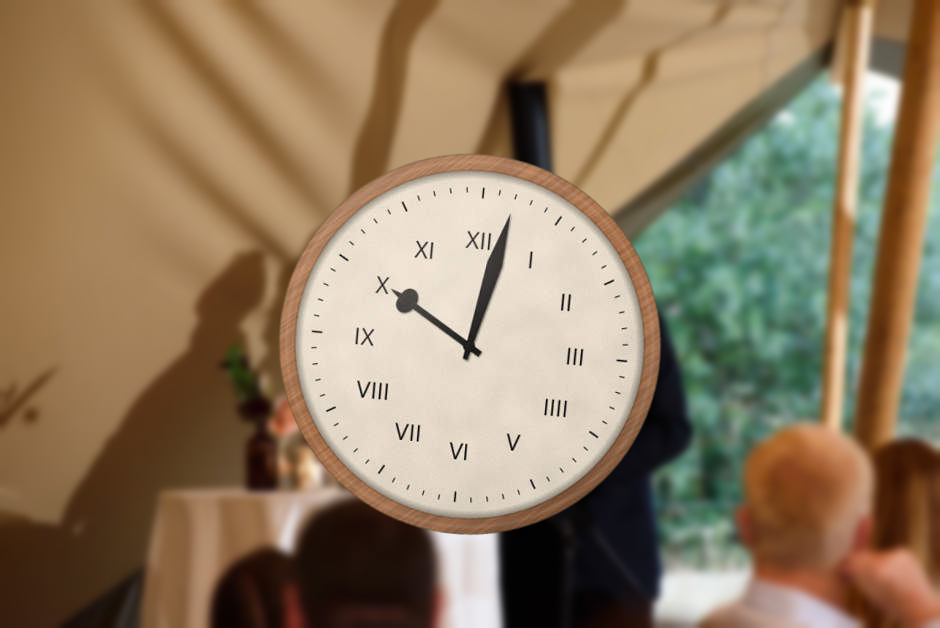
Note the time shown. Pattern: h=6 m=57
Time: h=10 m=2
